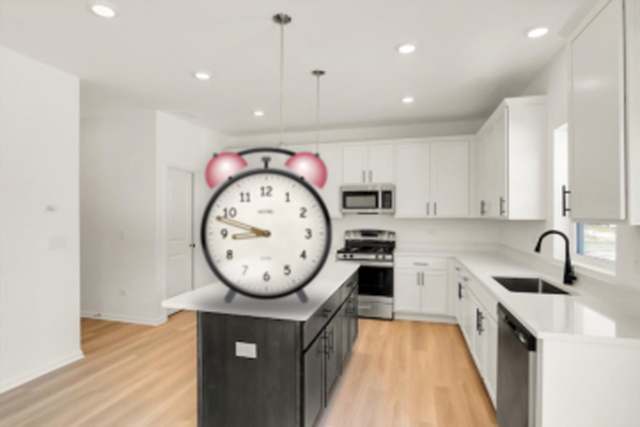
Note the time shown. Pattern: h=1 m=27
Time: h=8 m=48
